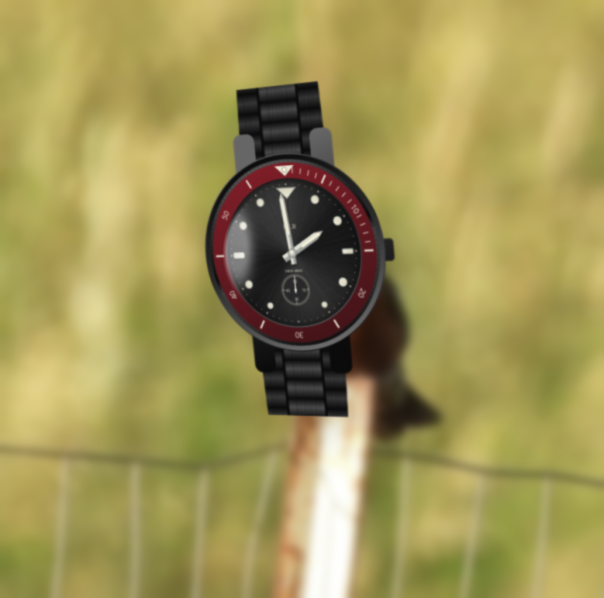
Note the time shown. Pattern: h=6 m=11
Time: h=1 m=59
